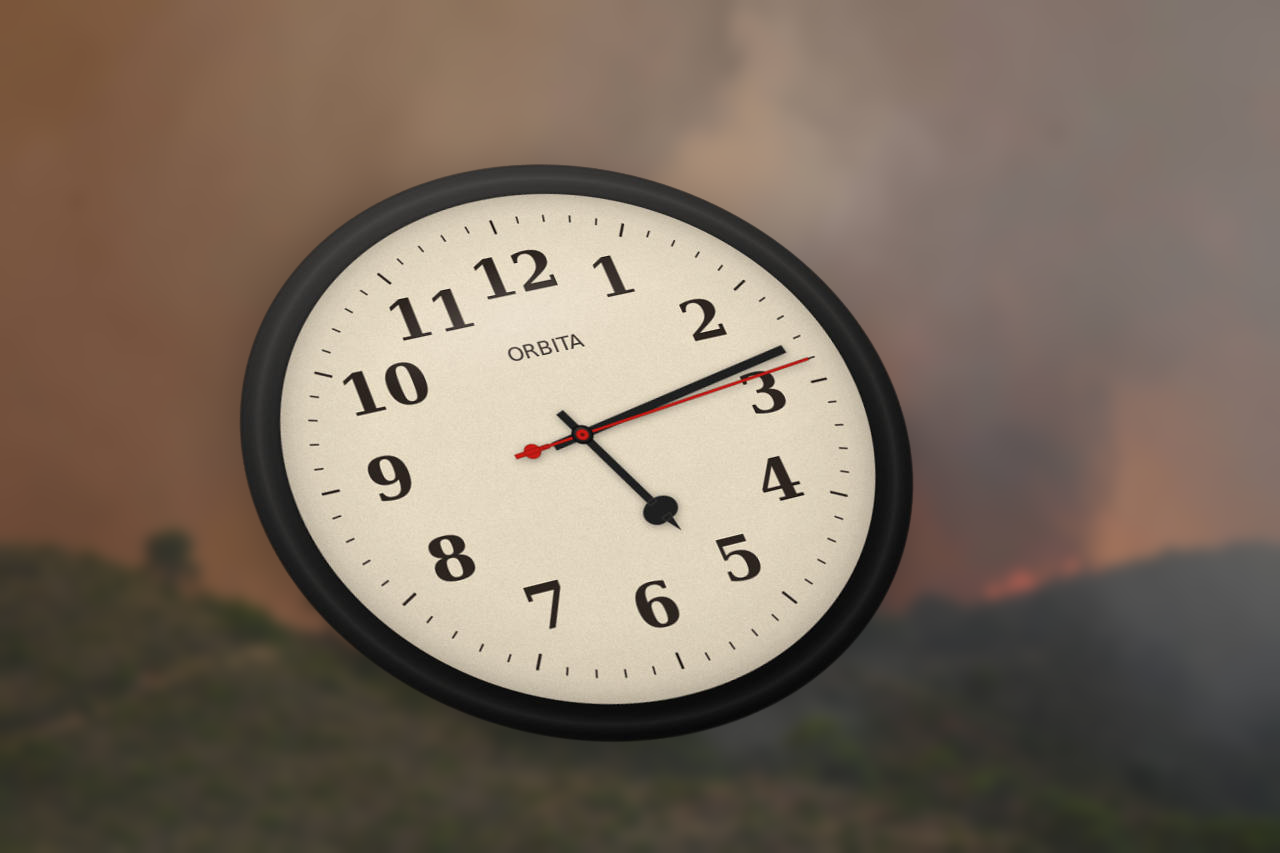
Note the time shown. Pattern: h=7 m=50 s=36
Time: h=5 m=13 s=14
